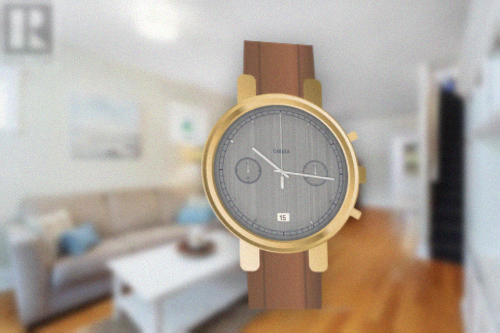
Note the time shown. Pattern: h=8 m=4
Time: h=10 m=16
